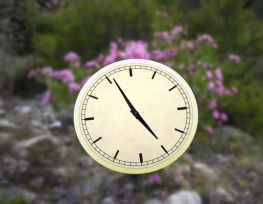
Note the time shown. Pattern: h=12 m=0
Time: h=4 m=56
